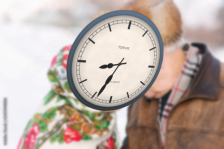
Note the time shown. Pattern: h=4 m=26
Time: h=8 m=34
